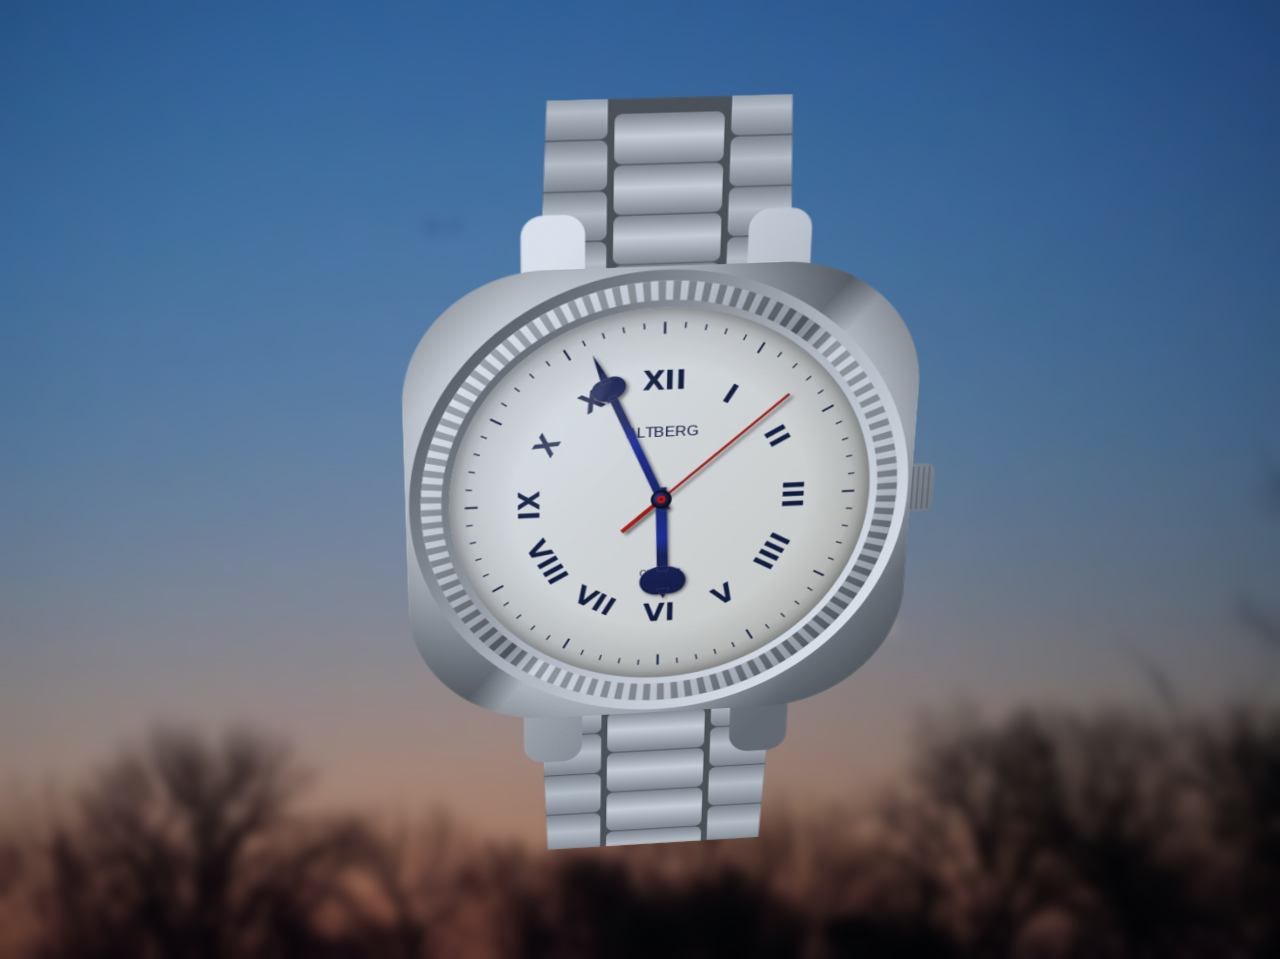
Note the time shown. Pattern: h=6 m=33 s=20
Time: h=5 m=56 s=8
